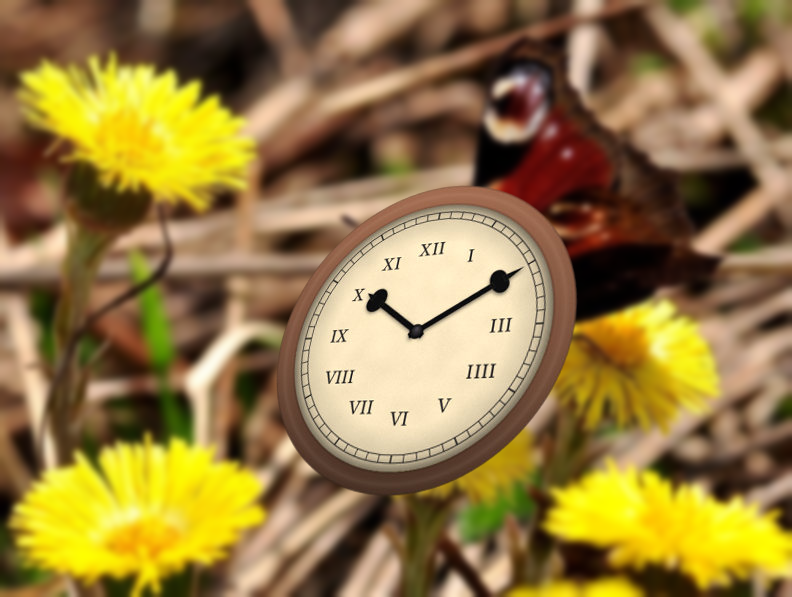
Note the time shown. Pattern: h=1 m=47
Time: h=10 m=10
